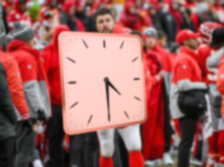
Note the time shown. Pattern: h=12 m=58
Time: h=4 m=30
